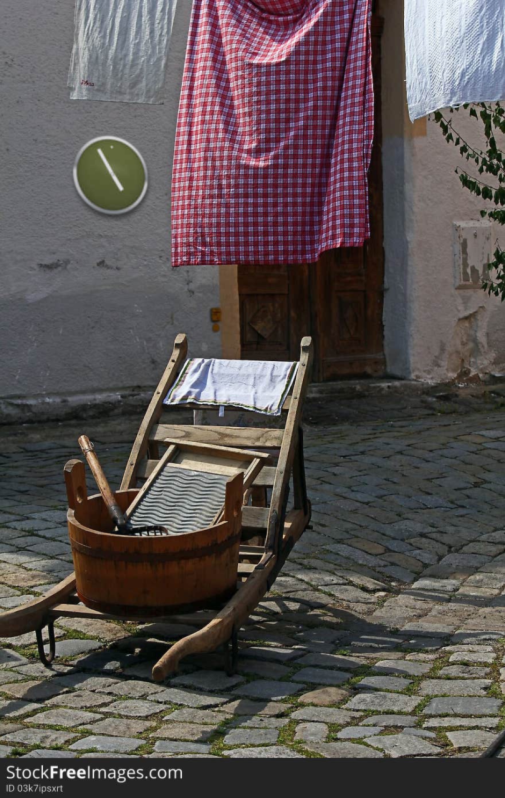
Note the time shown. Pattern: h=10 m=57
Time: h=4 m=55
